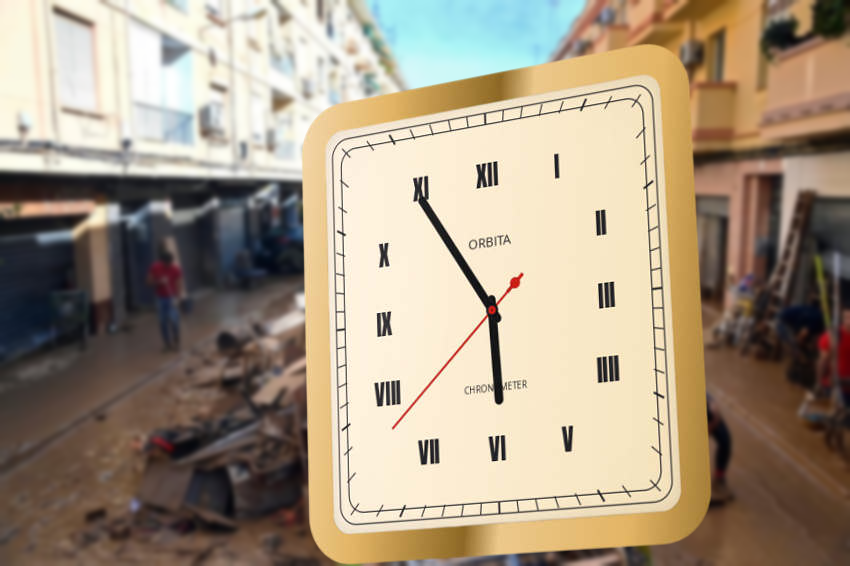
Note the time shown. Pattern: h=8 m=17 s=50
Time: h=5 m=54 s=38
